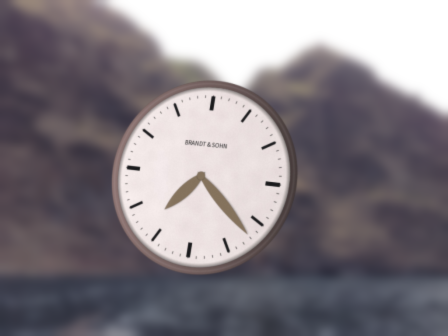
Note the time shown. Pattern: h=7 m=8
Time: h=7 m=22
